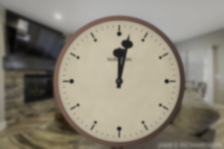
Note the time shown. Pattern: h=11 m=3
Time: h=12 m=2
